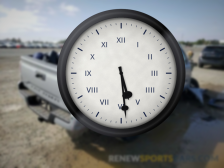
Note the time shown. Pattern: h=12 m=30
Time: h=5 m=29
